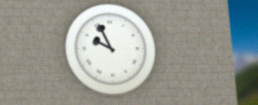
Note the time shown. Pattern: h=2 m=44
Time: h=9 m=56
